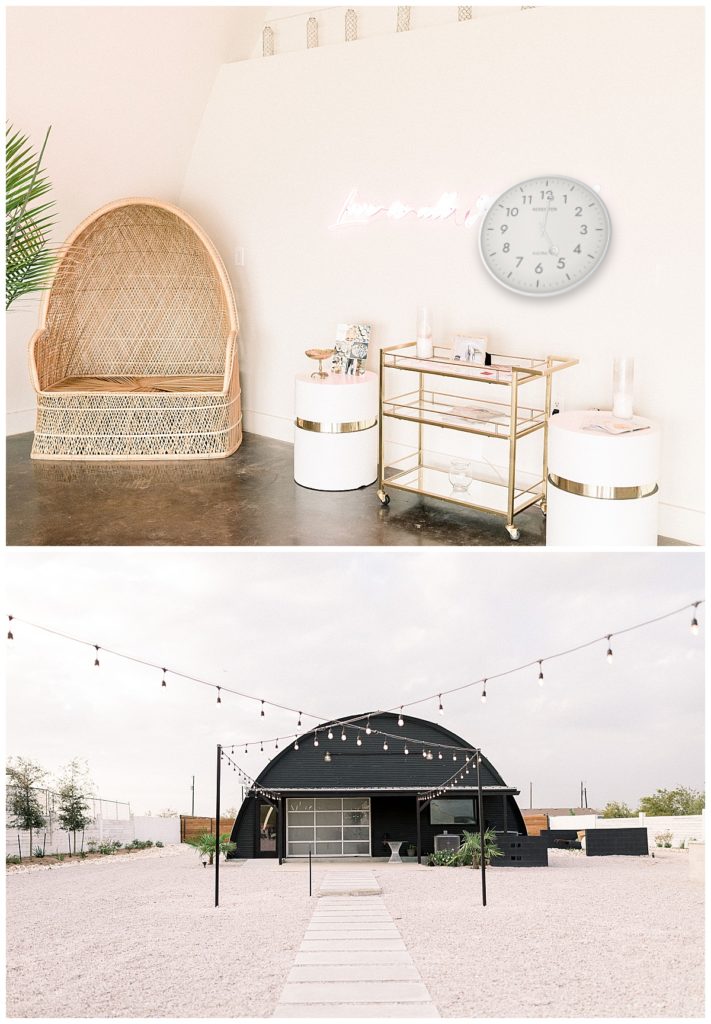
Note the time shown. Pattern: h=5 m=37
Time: h=5 m=1
